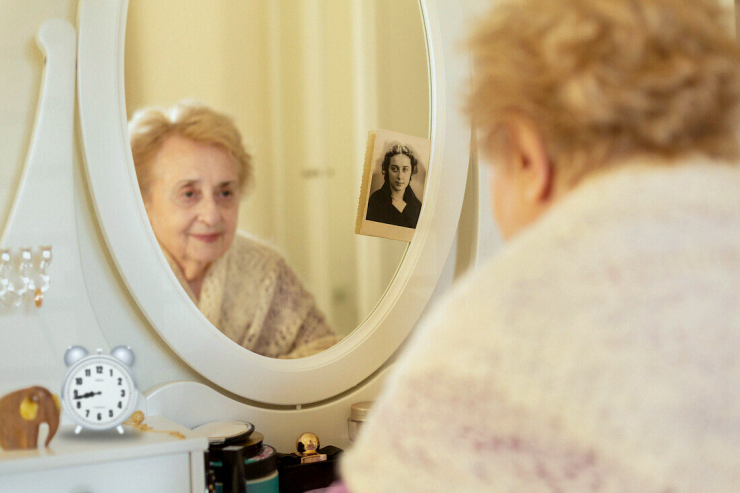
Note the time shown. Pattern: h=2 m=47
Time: h=8 m=43
